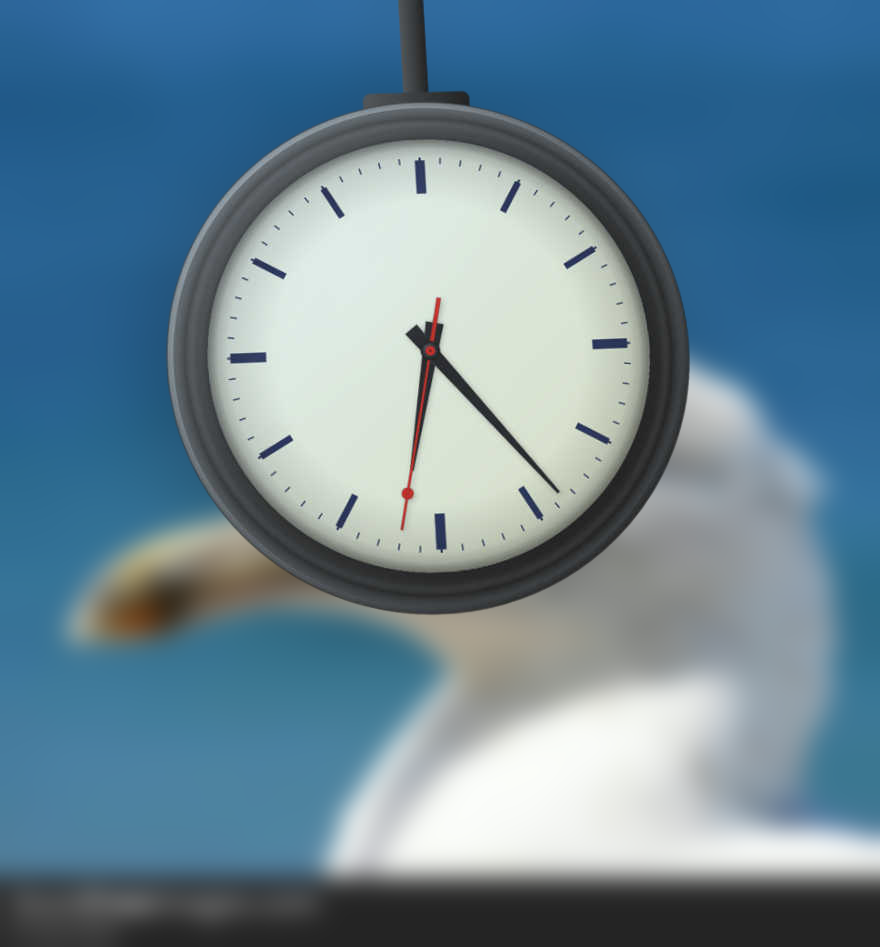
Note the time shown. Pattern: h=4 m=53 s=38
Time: h=6 m=23 s=32
